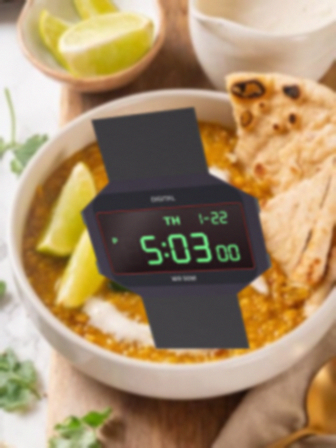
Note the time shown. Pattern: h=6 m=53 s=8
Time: h=5 m=3 s=0
